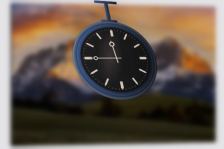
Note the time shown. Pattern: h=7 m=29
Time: h=11 m=45
